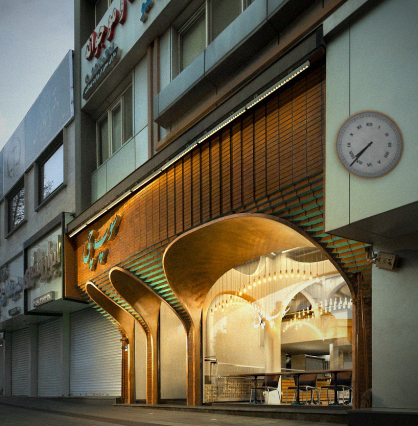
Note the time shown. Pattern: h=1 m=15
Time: h=7 m=37
